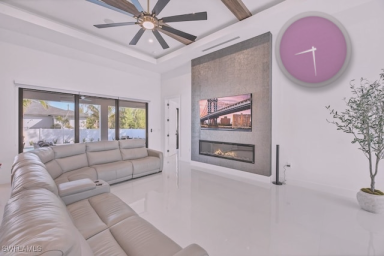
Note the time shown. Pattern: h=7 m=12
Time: h=8 m=29
